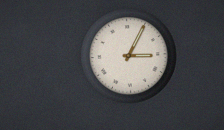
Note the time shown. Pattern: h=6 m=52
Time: h=3 m=5
